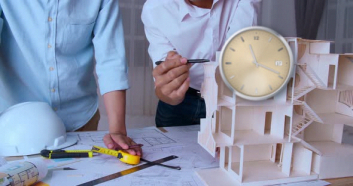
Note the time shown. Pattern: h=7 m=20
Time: h=11 m=19
